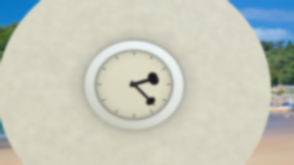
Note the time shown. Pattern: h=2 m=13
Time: h=2 m=23
